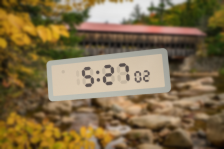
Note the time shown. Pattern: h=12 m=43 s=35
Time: h=5 m=27 s=2
